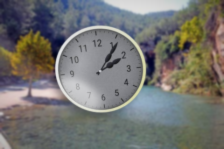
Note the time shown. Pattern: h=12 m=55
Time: h=2 m=6
